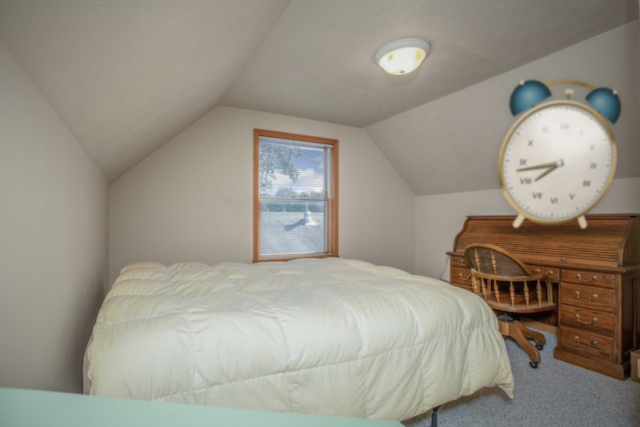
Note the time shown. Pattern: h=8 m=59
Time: h=7 m=43
